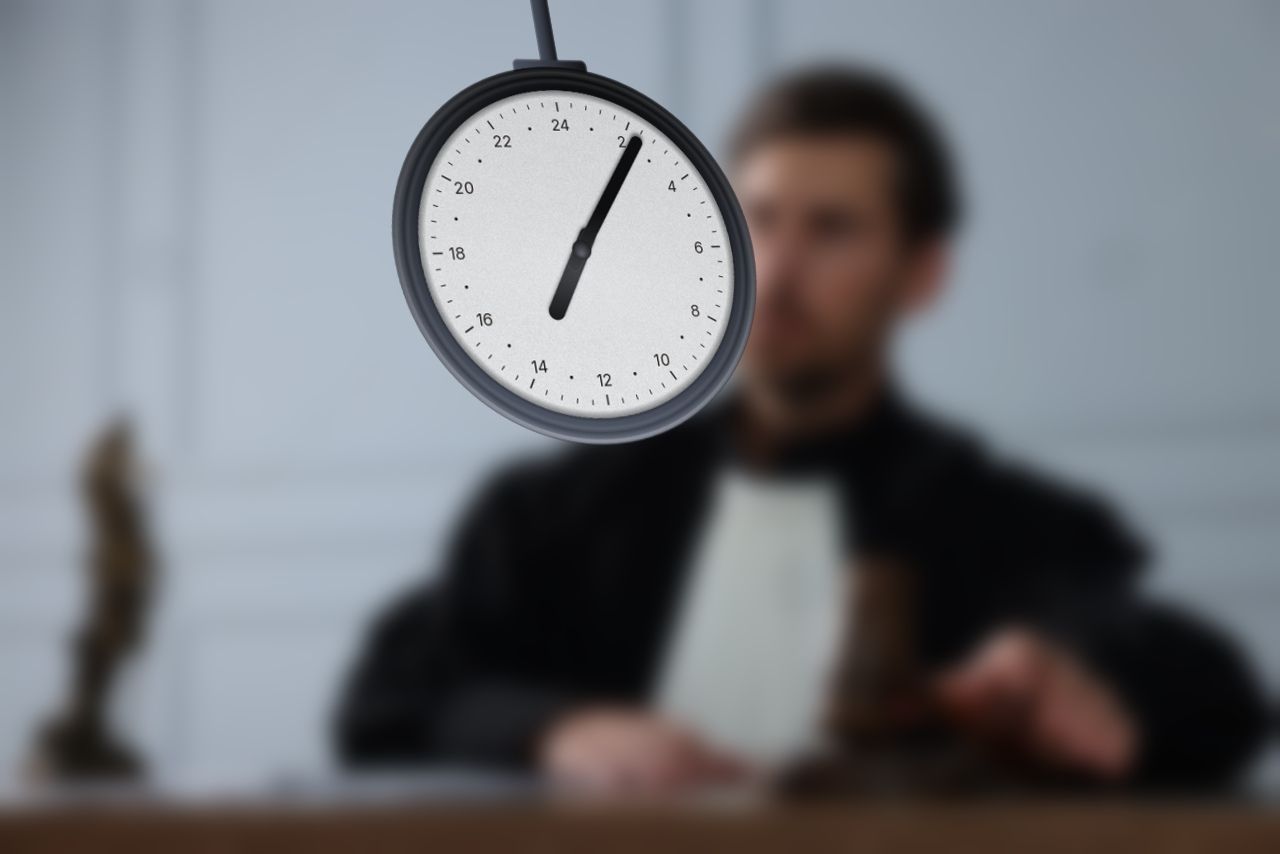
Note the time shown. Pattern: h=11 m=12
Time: h=14 m=6
